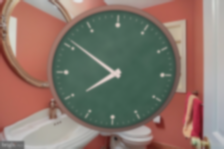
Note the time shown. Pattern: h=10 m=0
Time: h=7 m=51
